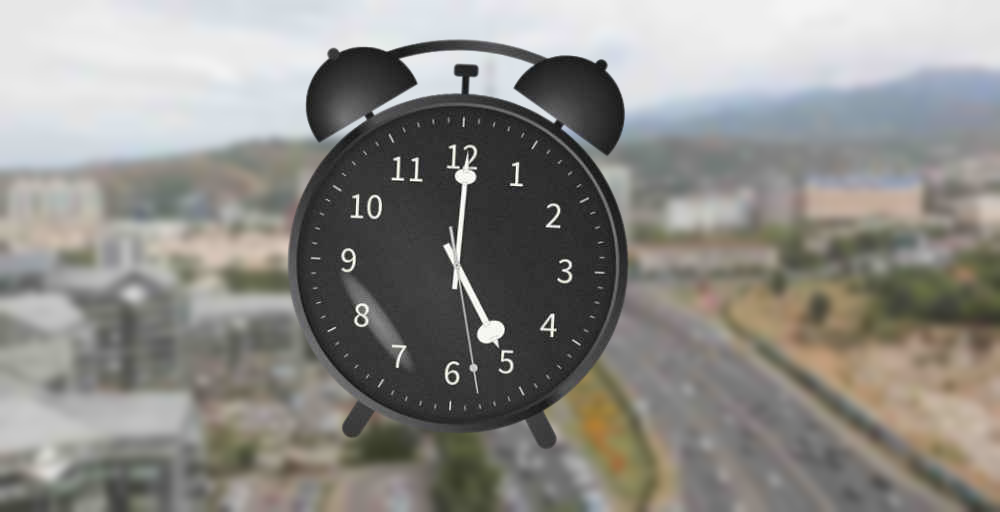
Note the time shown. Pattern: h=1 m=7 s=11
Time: h=5 m=0 s=28
